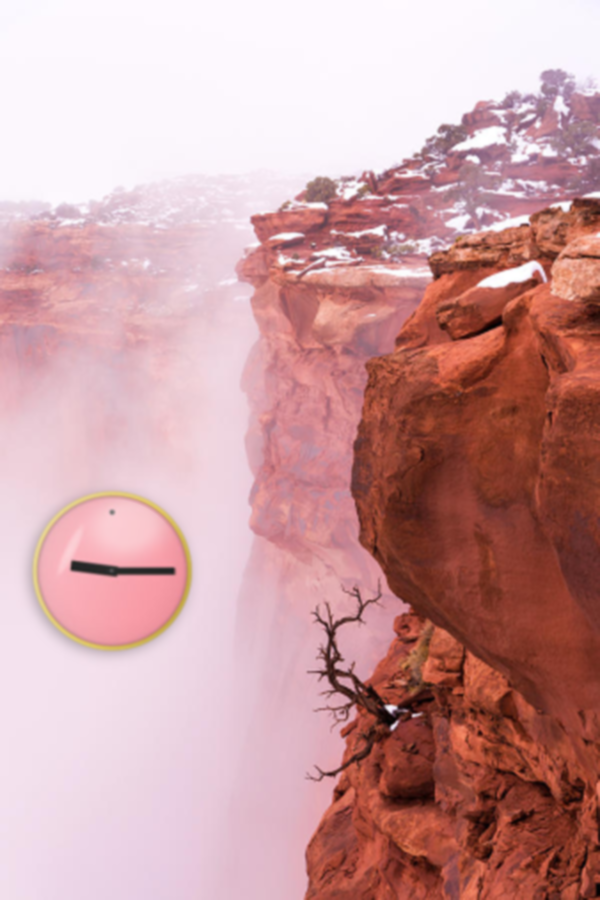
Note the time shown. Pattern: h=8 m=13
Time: h=9 m=15
